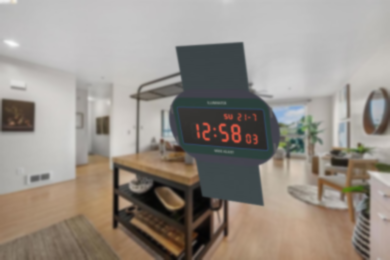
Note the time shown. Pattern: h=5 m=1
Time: h=12 m=58
